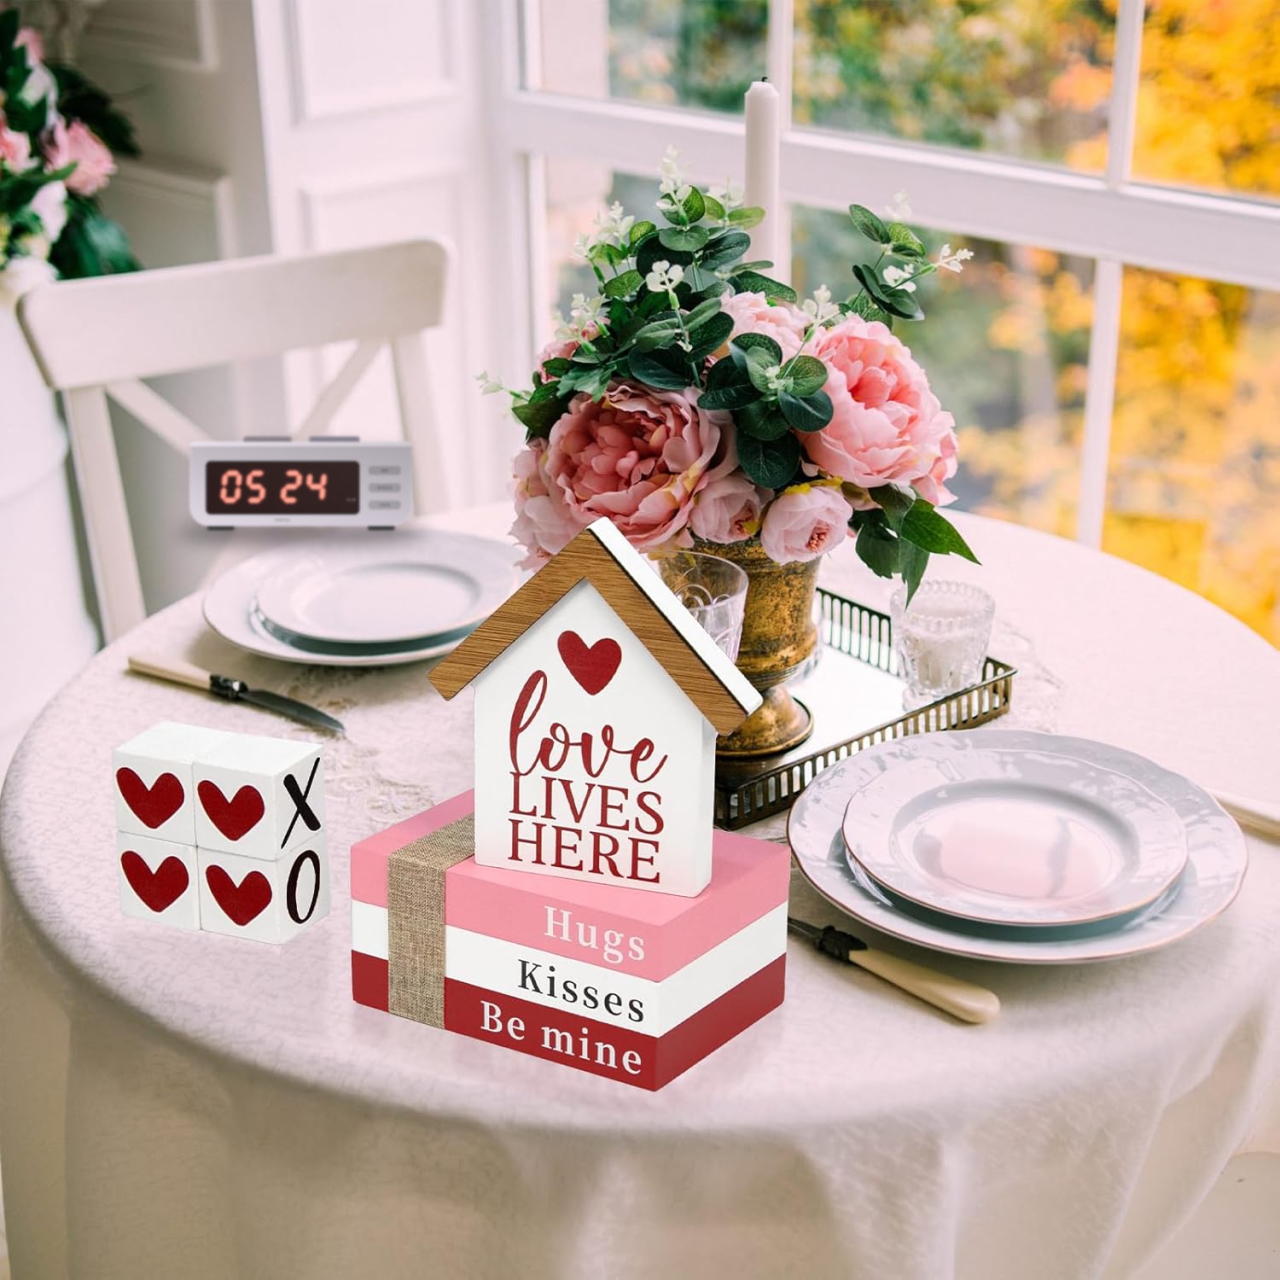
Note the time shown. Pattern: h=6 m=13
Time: h=5 m=24
